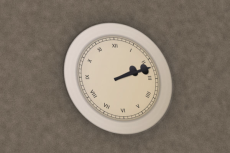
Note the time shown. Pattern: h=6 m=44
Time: h=2 m=12
